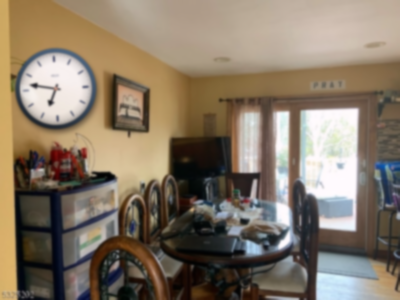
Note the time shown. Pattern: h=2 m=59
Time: h=6 m=47
